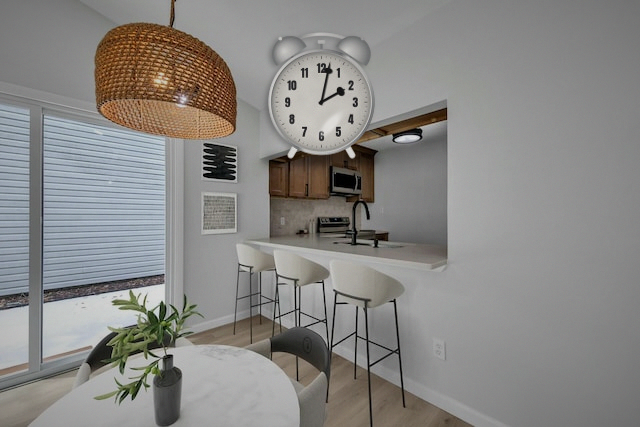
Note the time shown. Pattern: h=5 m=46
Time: h=2 m=2
